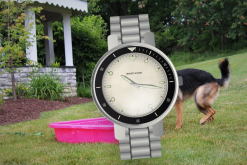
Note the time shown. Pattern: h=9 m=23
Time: h=10 m=17
